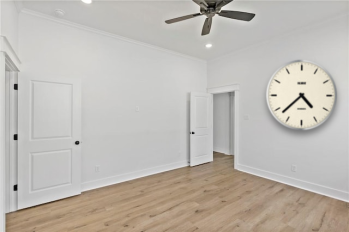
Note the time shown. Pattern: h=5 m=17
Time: h=4 m=38
